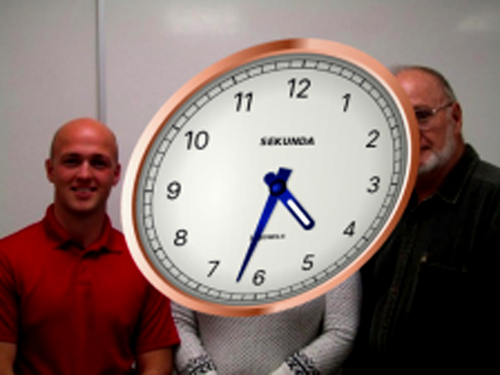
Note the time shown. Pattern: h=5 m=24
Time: h=4 m=32
